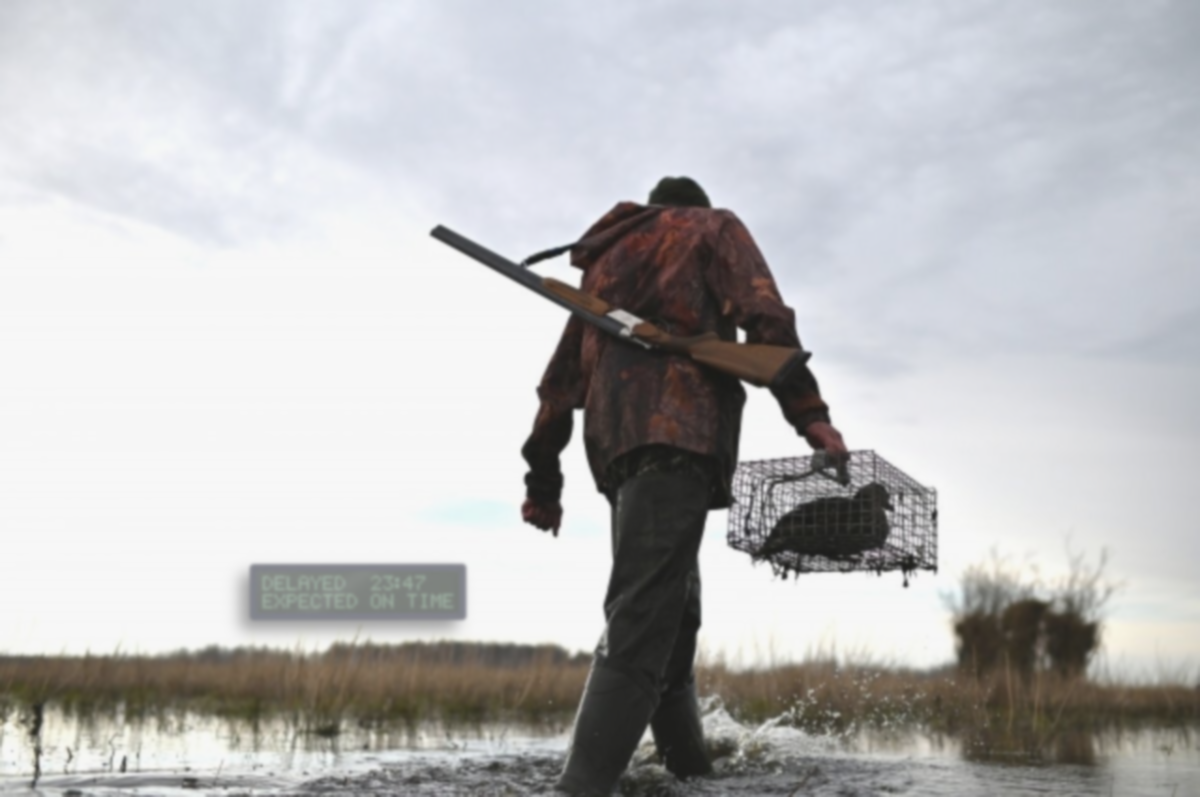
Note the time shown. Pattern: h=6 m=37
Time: h=23 m=47
